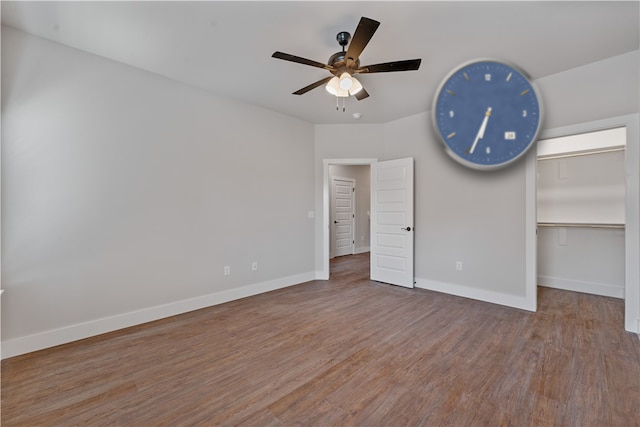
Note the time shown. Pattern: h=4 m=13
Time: h=6 m=34
